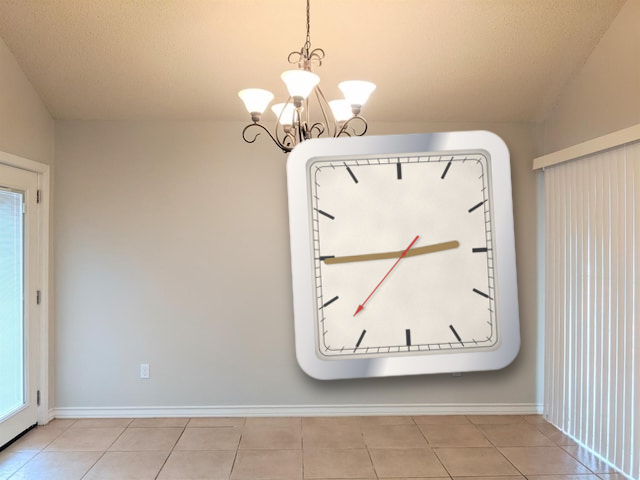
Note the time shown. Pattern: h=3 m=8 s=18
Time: h=2 m=44 s=37
